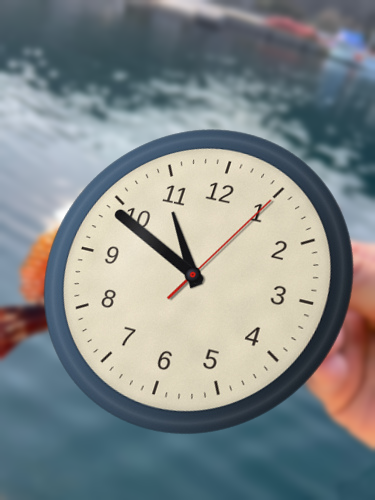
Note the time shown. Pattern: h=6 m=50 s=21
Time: h=10 m=49 s=5
